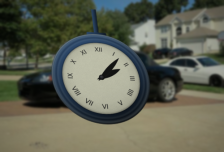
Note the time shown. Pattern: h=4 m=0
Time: h=2 m=7
